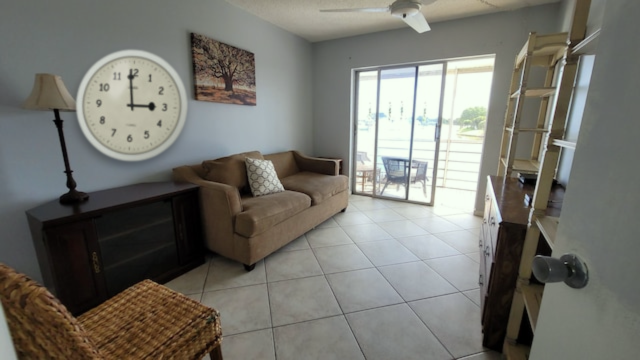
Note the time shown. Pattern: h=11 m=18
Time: h=2 m=59
